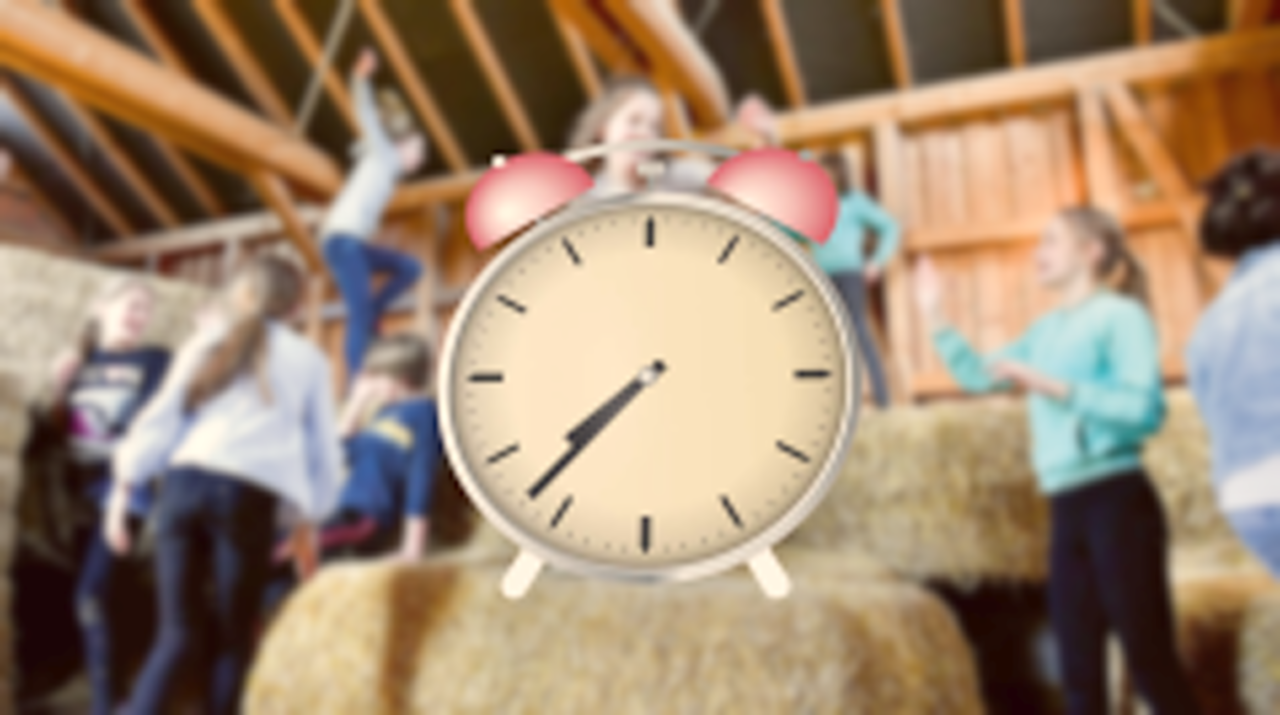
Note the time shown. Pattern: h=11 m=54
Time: h=7 m=37
